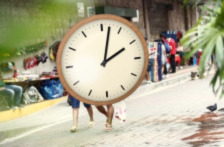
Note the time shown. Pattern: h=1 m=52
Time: h=2 m=2
